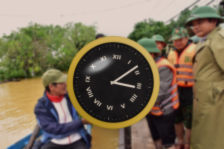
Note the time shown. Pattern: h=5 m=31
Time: h=3 m=8
